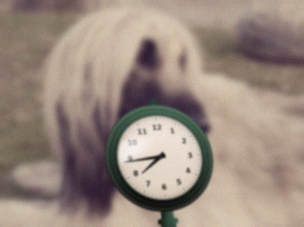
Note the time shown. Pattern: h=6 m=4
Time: h=7 m=44
